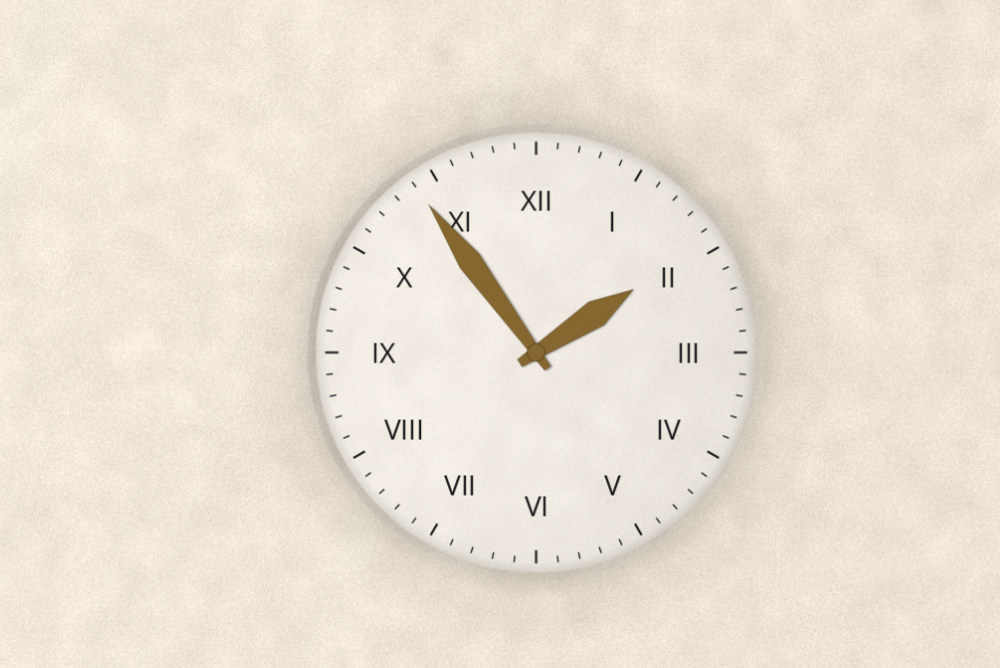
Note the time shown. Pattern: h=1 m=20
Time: h=1 m=54
